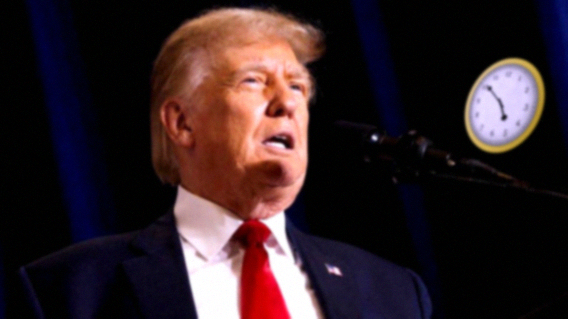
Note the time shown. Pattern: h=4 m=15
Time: h=4 m=51
